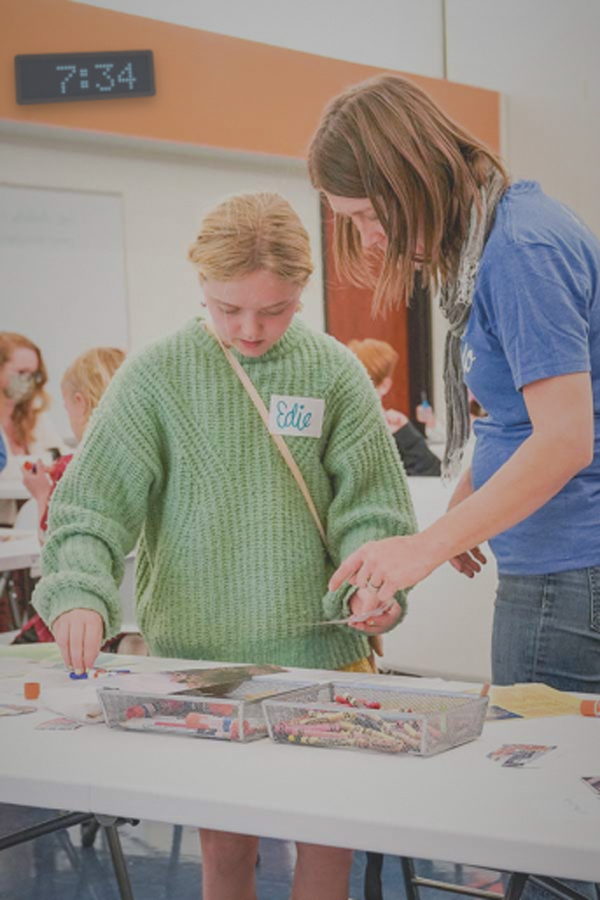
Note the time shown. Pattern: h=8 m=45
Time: h=7 m=34
